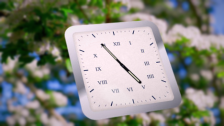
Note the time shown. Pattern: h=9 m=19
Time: h=4 m=55
